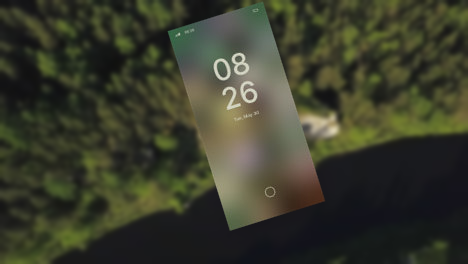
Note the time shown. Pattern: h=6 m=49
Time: h=8 m=26
